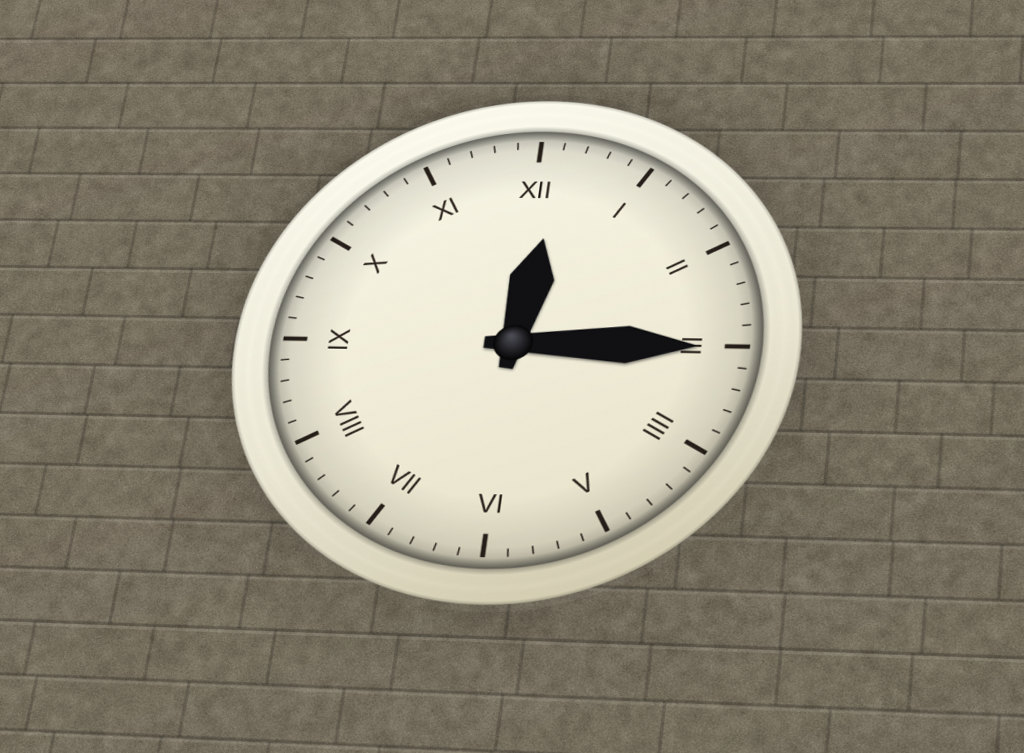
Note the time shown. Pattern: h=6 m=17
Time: h=12 m=15
